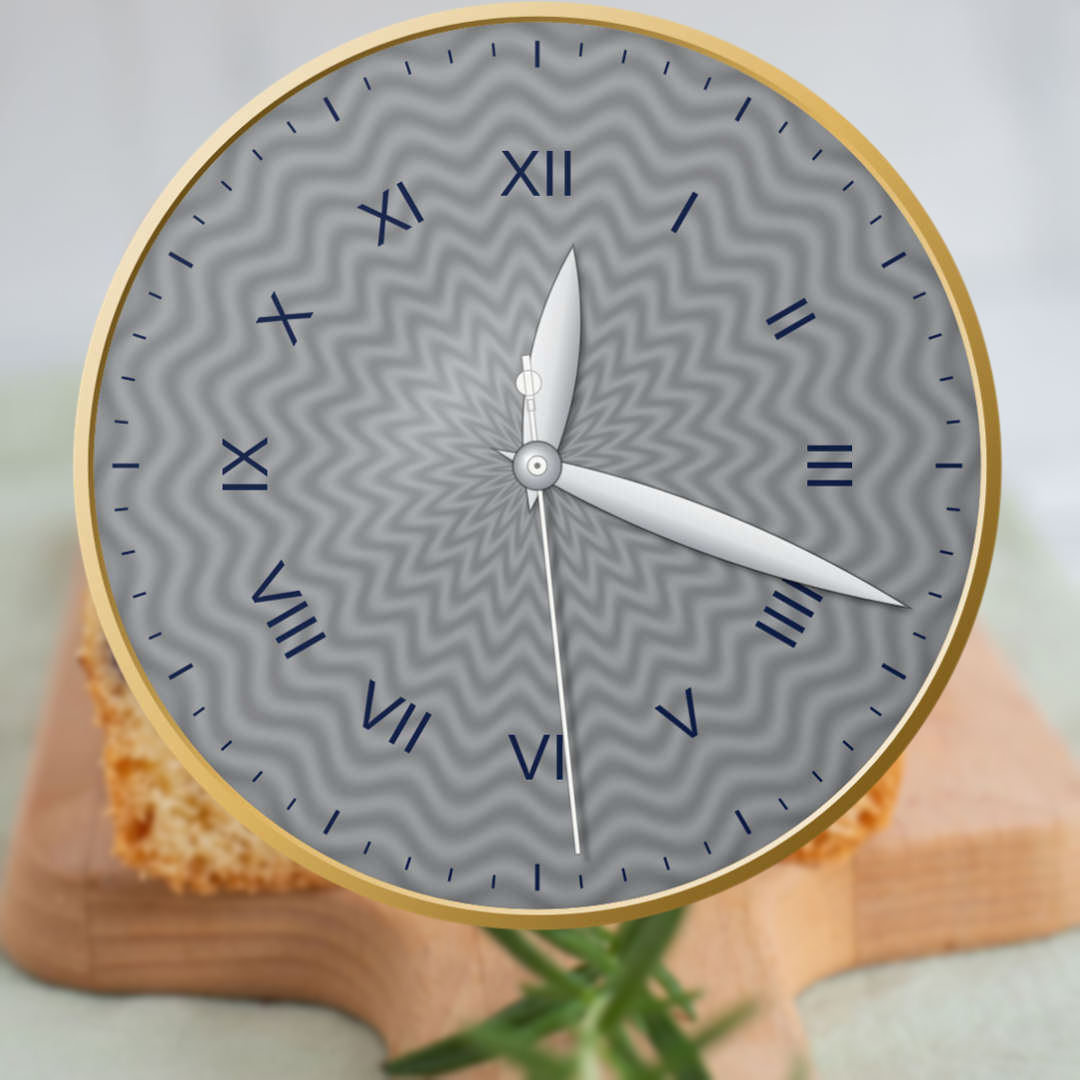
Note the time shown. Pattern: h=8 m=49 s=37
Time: h=12 m=18 s=29
